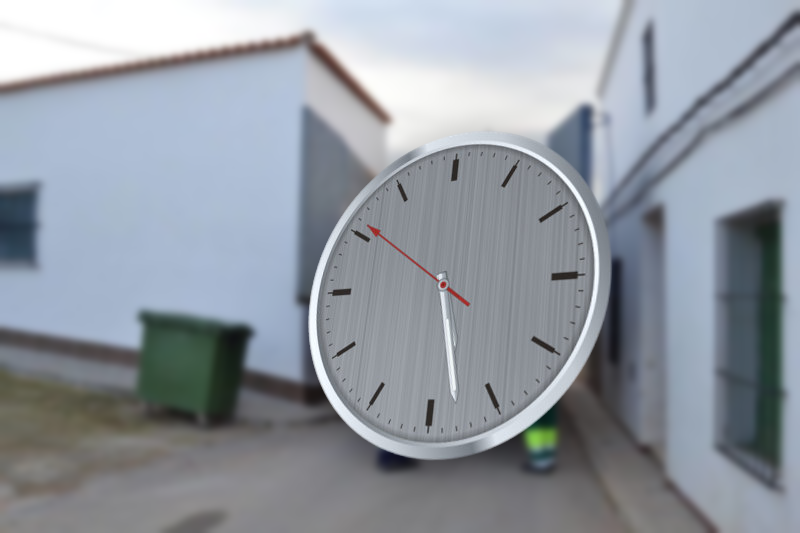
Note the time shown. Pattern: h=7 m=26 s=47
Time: h=5 m=27 s=51
